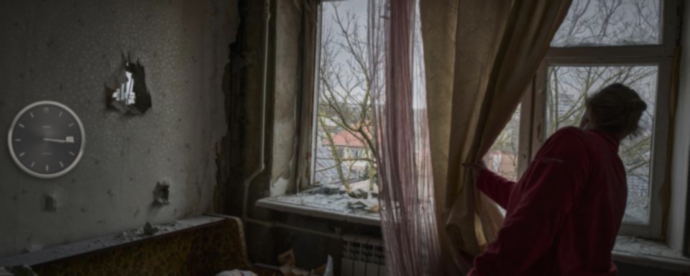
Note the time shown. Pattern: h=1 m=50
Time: h=3 m=16
